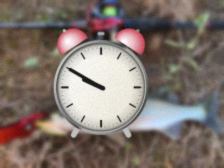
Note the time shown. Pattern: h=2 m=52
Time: h=9 m=50
